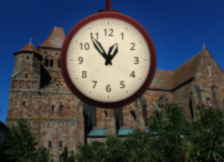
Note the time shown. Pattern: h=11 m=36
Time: h=12 m=54
